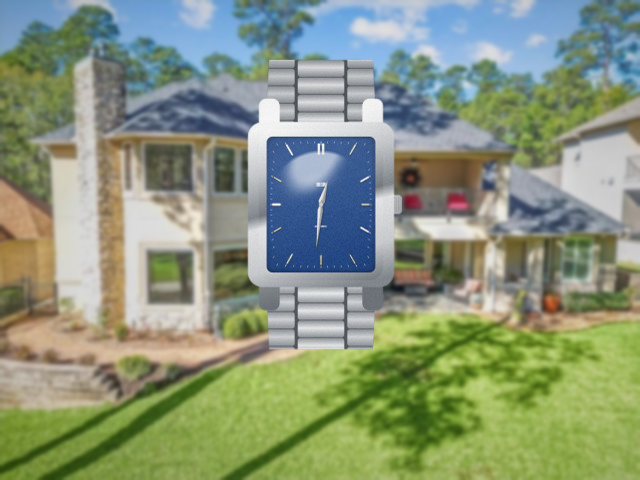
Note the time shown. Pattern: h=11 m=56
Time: h=12 m=31
